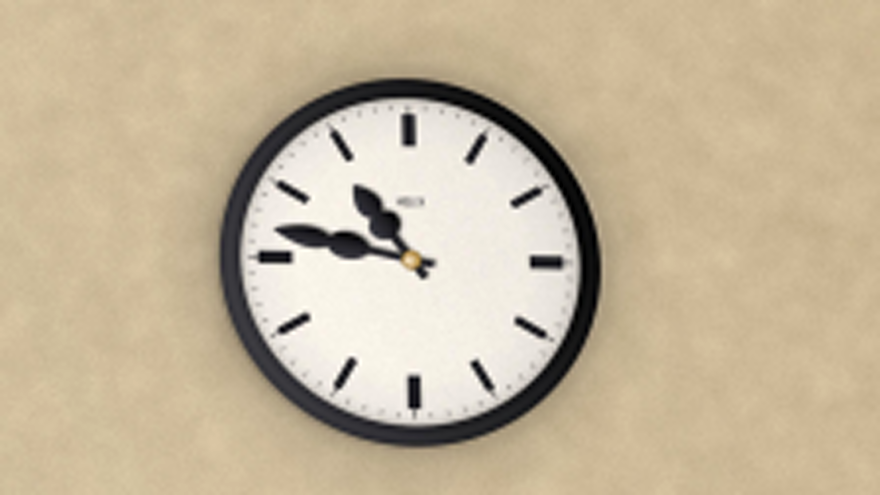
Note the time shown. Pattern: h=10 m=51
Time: h=10 m=47
